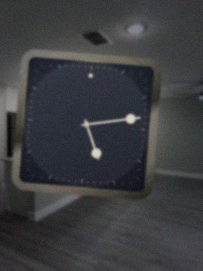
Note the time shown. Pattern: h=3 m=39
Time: h=5 m=13
